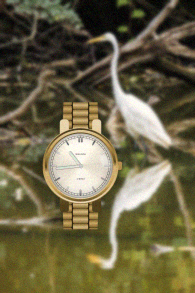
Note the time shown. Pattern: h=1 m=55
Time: h=10 m=44
